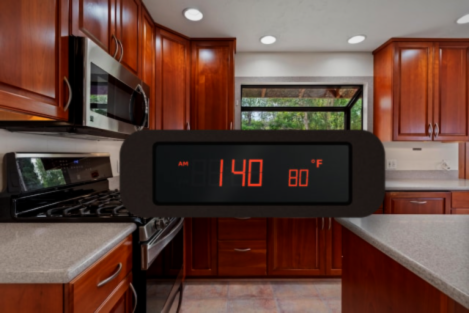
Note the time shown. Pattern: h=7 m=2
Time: h=1 m=40
